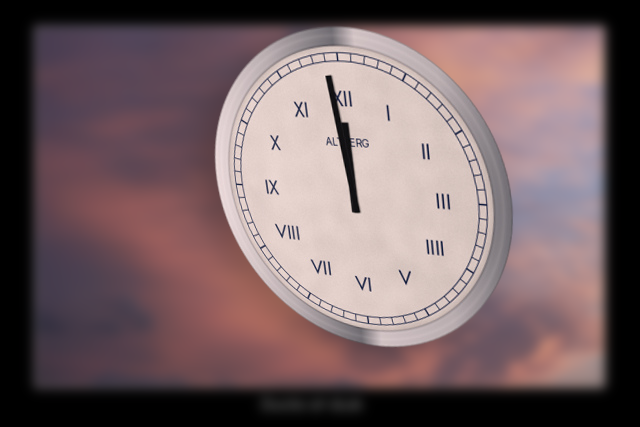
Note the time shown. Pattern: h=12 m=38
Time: h=11 m=59
